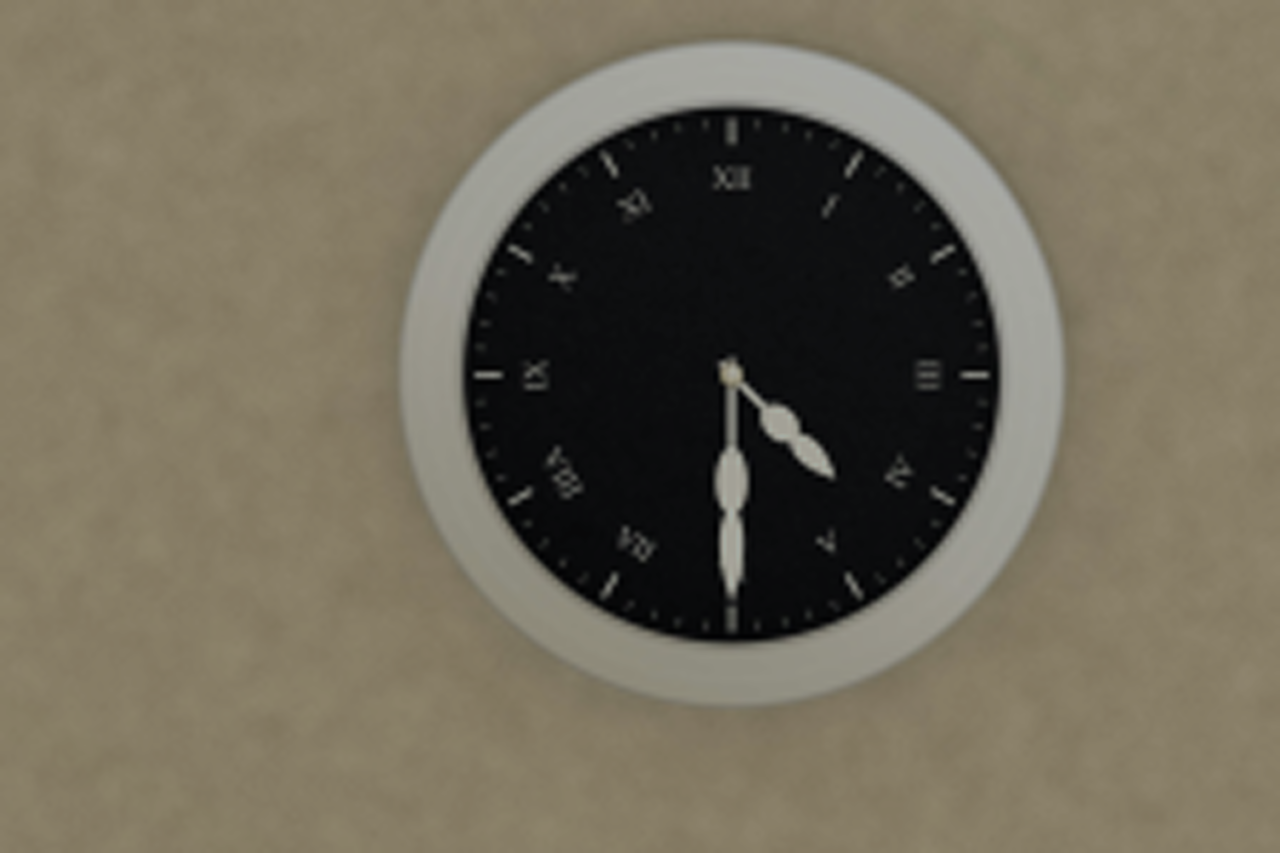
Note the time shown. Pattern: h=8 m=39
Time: h=4 m=30
